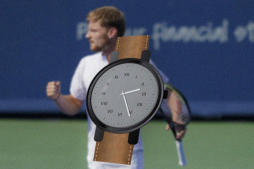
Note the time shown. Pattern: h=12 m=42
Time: h=2 m=26
